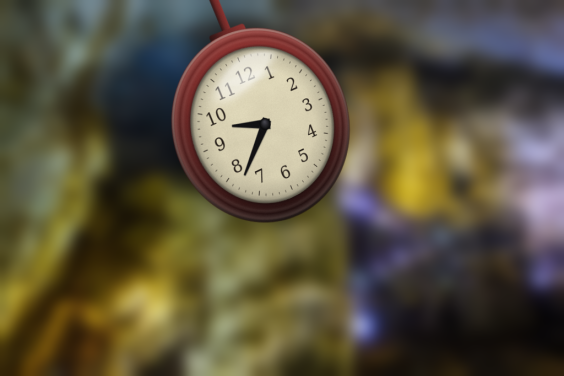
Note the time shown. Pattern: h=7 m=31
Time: h=9 m=38
